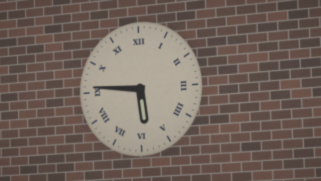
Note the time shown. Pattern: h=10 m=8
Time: h=5 m=46
